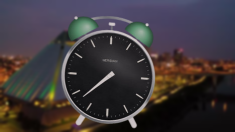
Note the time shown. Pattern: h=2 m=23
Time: h=7 m=38
